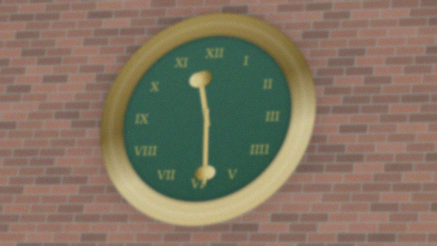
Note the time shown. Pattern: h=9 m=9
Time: h=11 m=29
